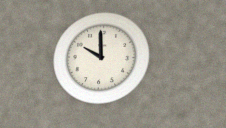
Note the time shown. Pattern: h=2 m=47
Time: h=9 m=59
